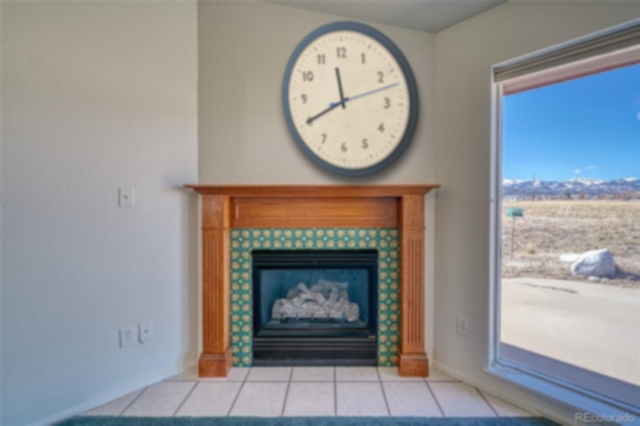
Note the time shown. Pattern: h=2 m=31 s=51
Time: h=11 m=40 s=12
